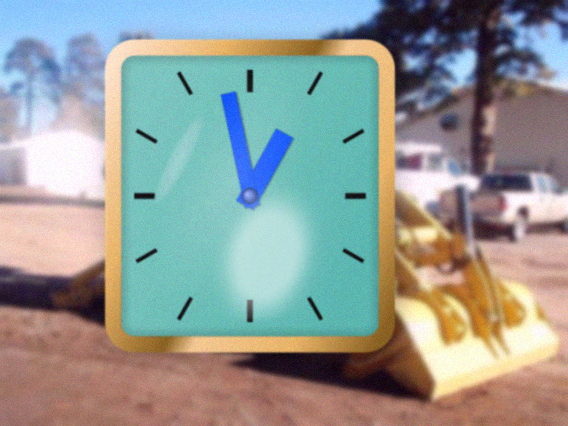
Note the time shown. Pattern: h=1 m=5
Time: h=12 m=58
